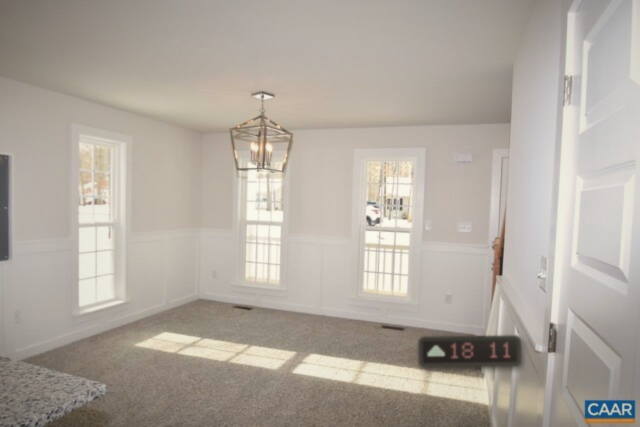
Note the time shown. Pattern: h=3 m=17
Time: h=18 m=11
